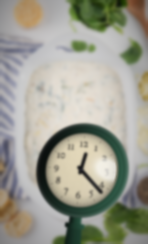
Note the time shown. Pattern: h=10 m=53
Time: h=12 m=22
